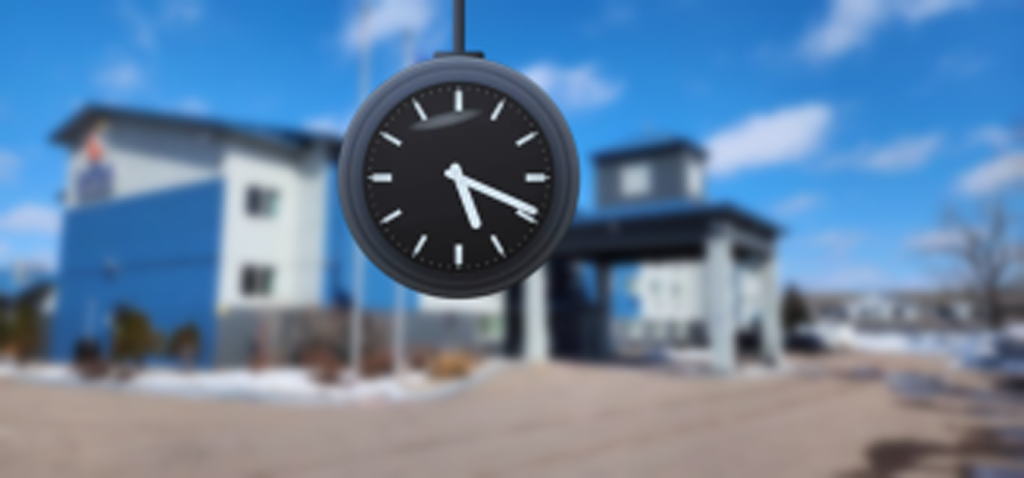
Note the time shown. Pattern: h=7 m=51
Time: h=5 m=19
